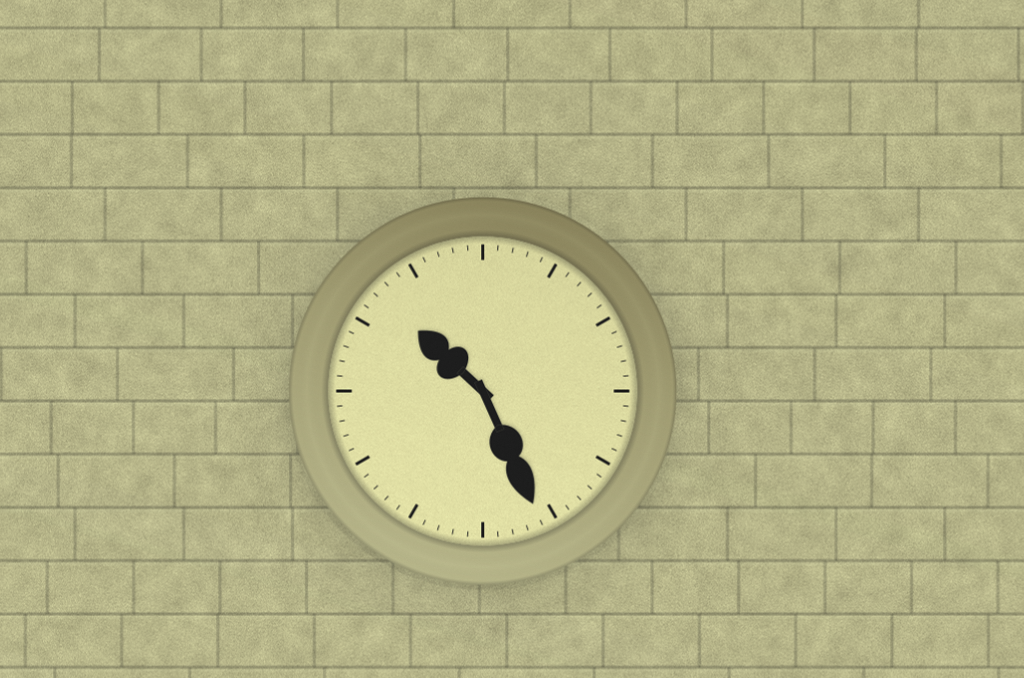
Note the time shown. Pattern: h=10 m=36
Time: h=10 m=26
